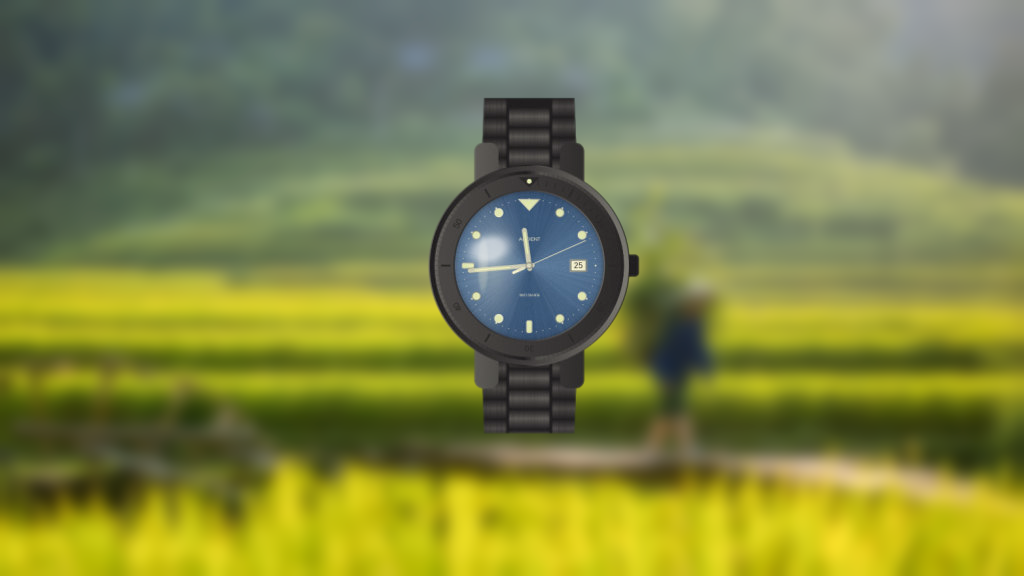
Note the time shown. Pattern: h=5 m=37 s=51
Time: h=11 m=44 s=11
